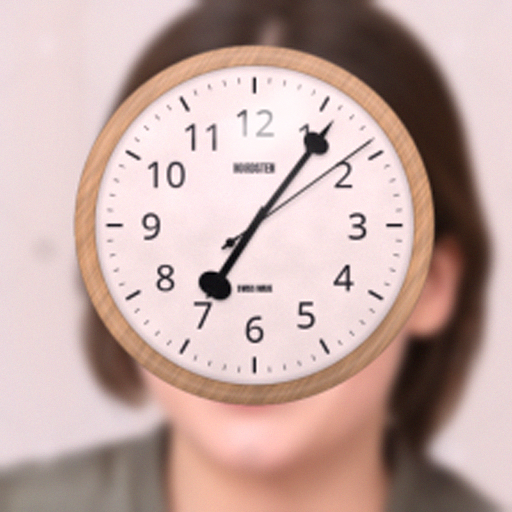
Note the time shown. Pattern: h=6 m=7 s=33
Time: h=7 m=6 s=9
